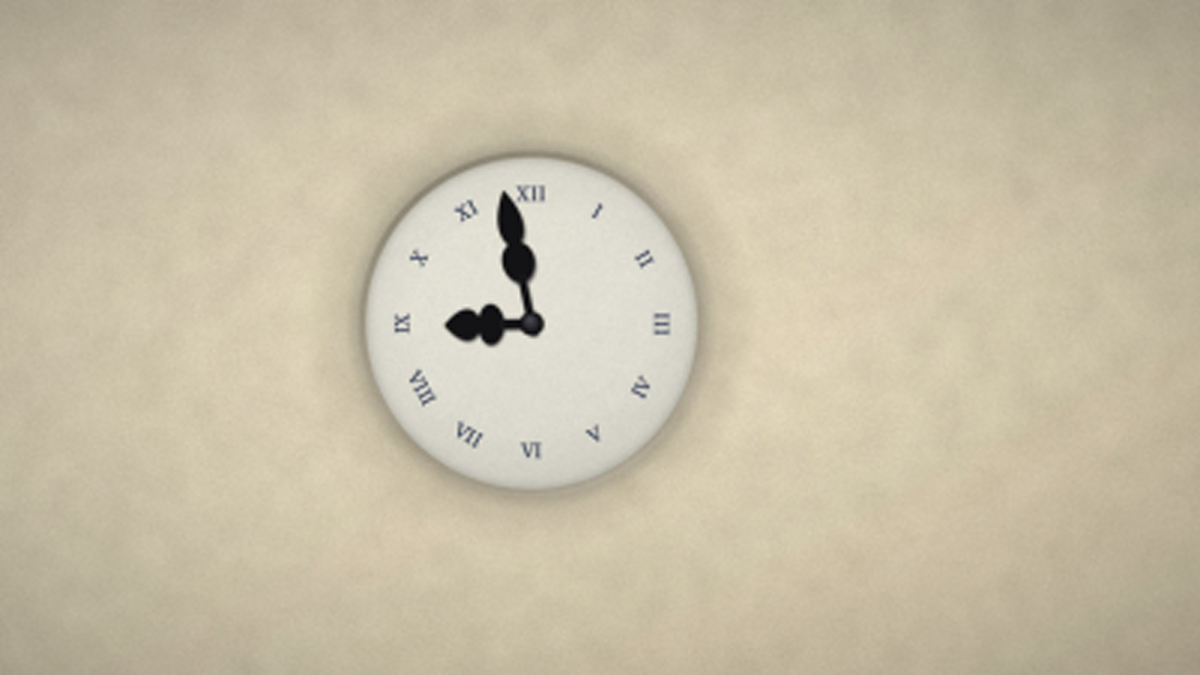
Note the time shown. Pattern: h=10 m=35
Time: h=8 m=58
